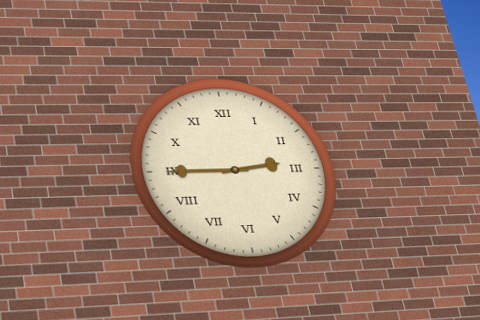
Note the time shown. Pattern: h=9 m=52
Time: h=2 m=45
